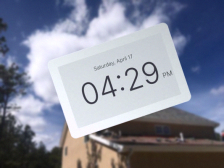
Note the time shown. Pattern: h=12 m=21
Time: h=4 m=29
